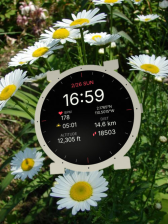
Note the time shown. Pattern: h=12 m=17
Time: h=16 m=59
